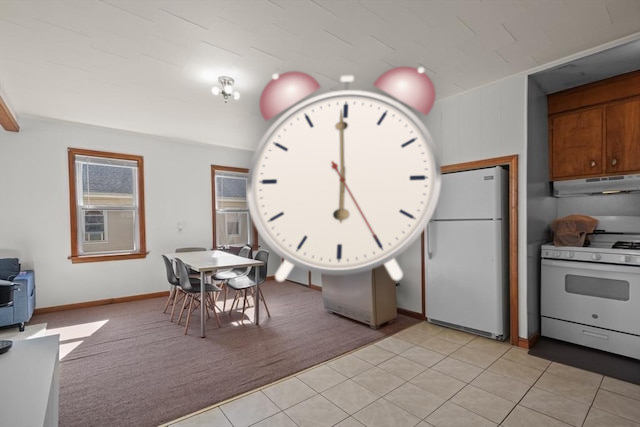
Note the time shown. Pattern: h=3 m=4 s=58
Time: h=5 m=59 s=25
